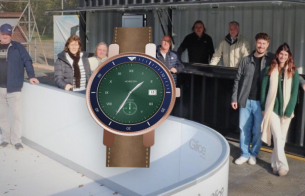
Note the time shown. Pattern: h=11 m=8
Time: h=1 m=35
